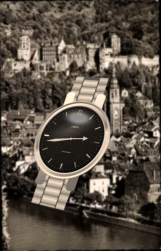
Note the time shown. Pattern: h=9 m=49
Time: h=2 m=43
